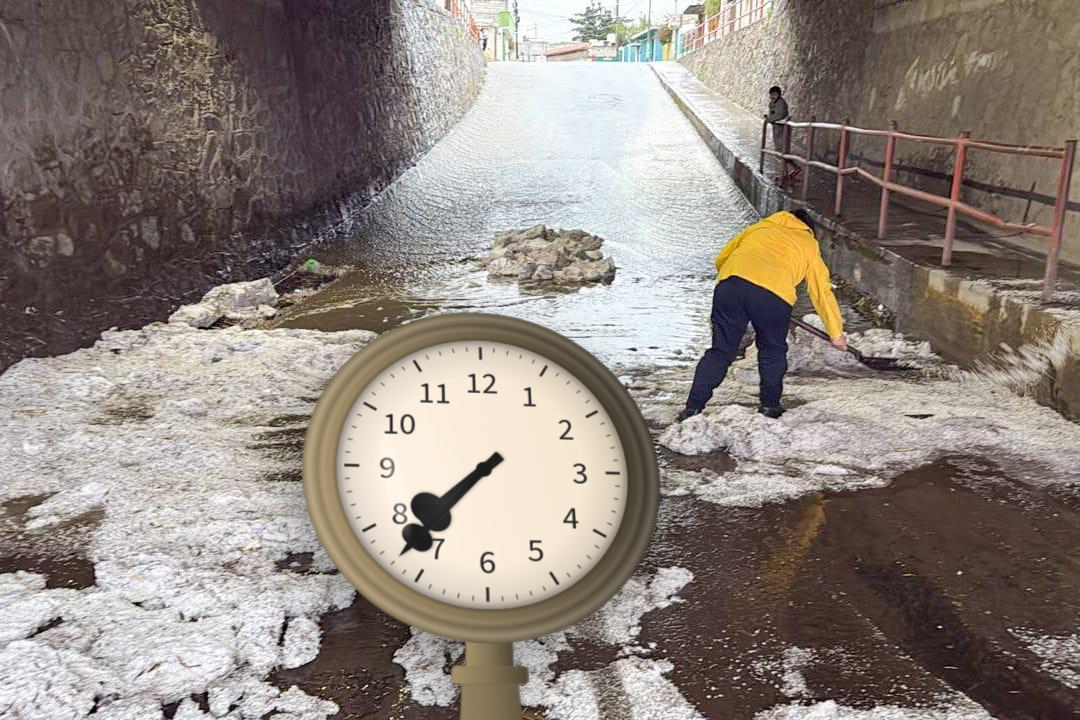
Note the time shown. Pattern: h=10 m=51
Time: h=7 m=37
